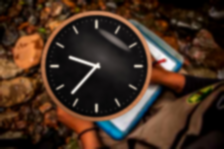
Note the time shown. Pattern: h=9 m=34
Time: h=9 m=37
